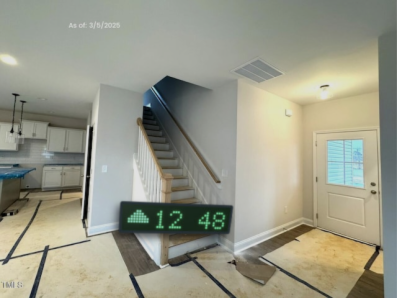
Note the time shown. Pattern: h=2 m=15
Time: h=12 m=48
